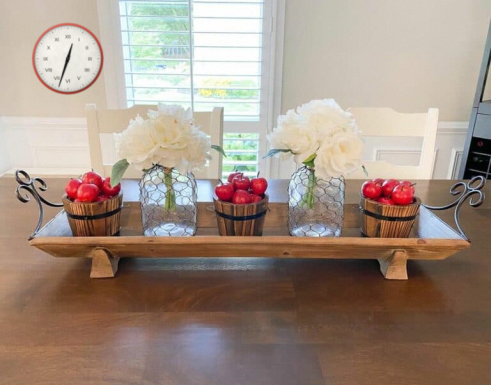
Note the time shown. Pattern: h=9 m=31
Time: h=12 m=33
